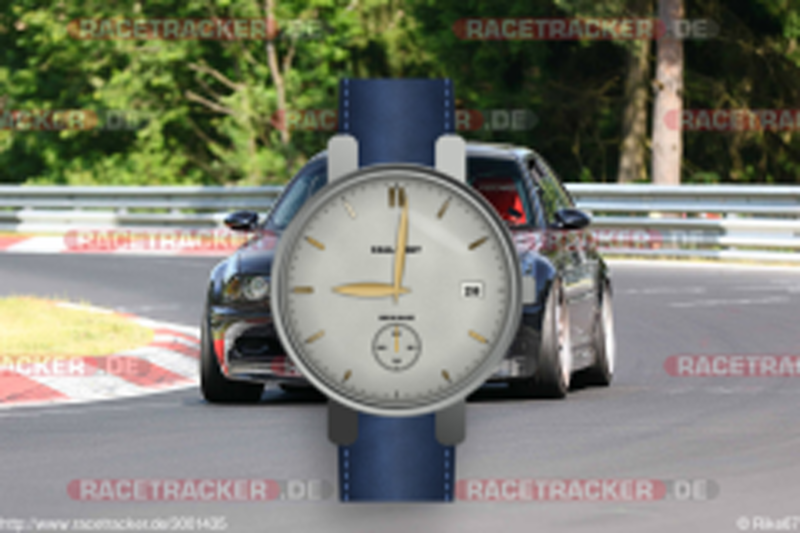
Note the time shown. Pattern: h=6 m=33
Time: h=9 m=1
